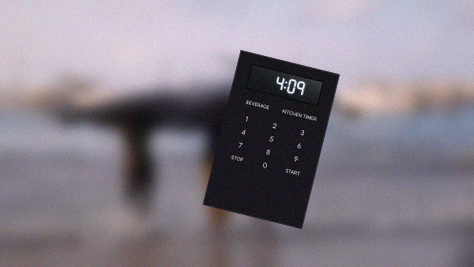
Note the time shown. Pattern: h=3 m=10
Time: h=4 m=9
